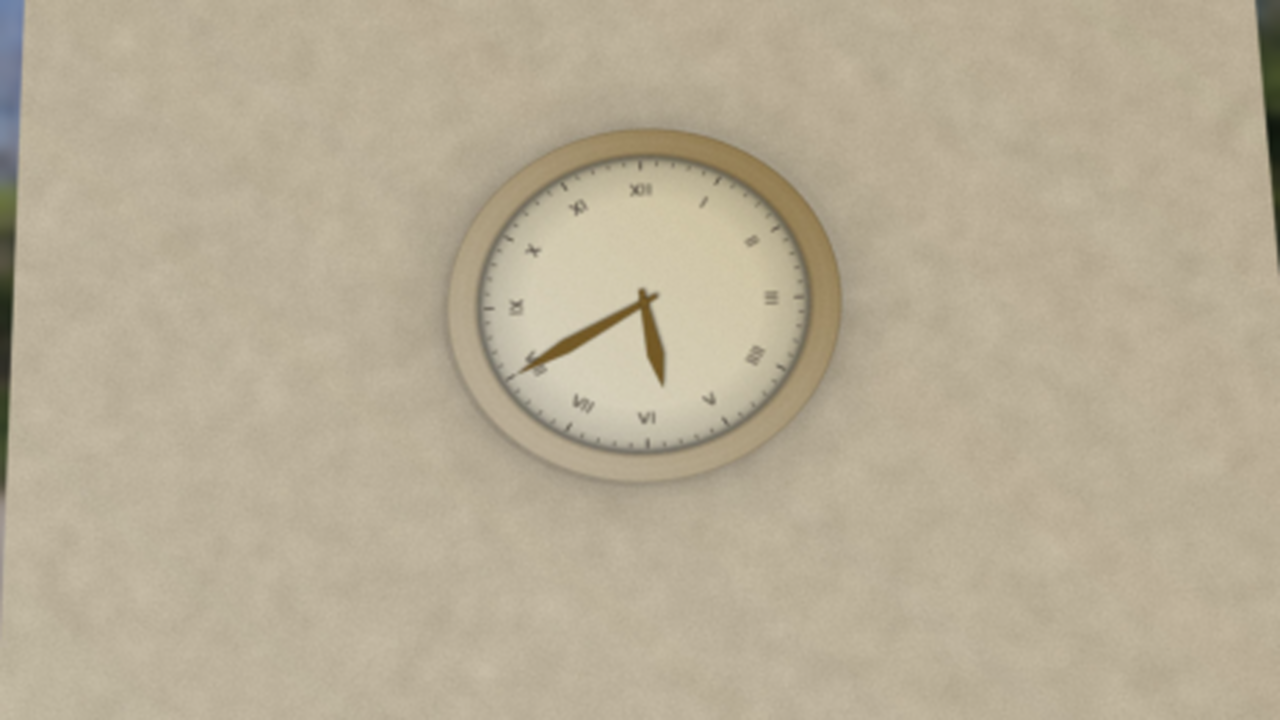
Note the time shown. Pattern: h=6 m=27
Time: h=5 m=40
